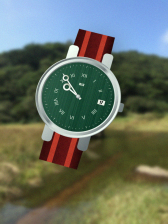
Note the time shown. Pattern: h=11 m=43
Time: h=9 m=52
